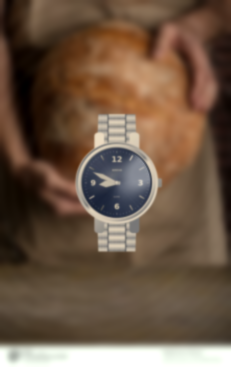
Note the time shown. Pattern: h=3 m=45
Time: h=8 m=49
